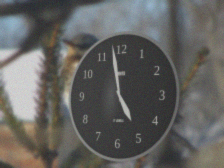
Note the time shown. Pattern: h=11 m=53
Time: h=4 m=58
